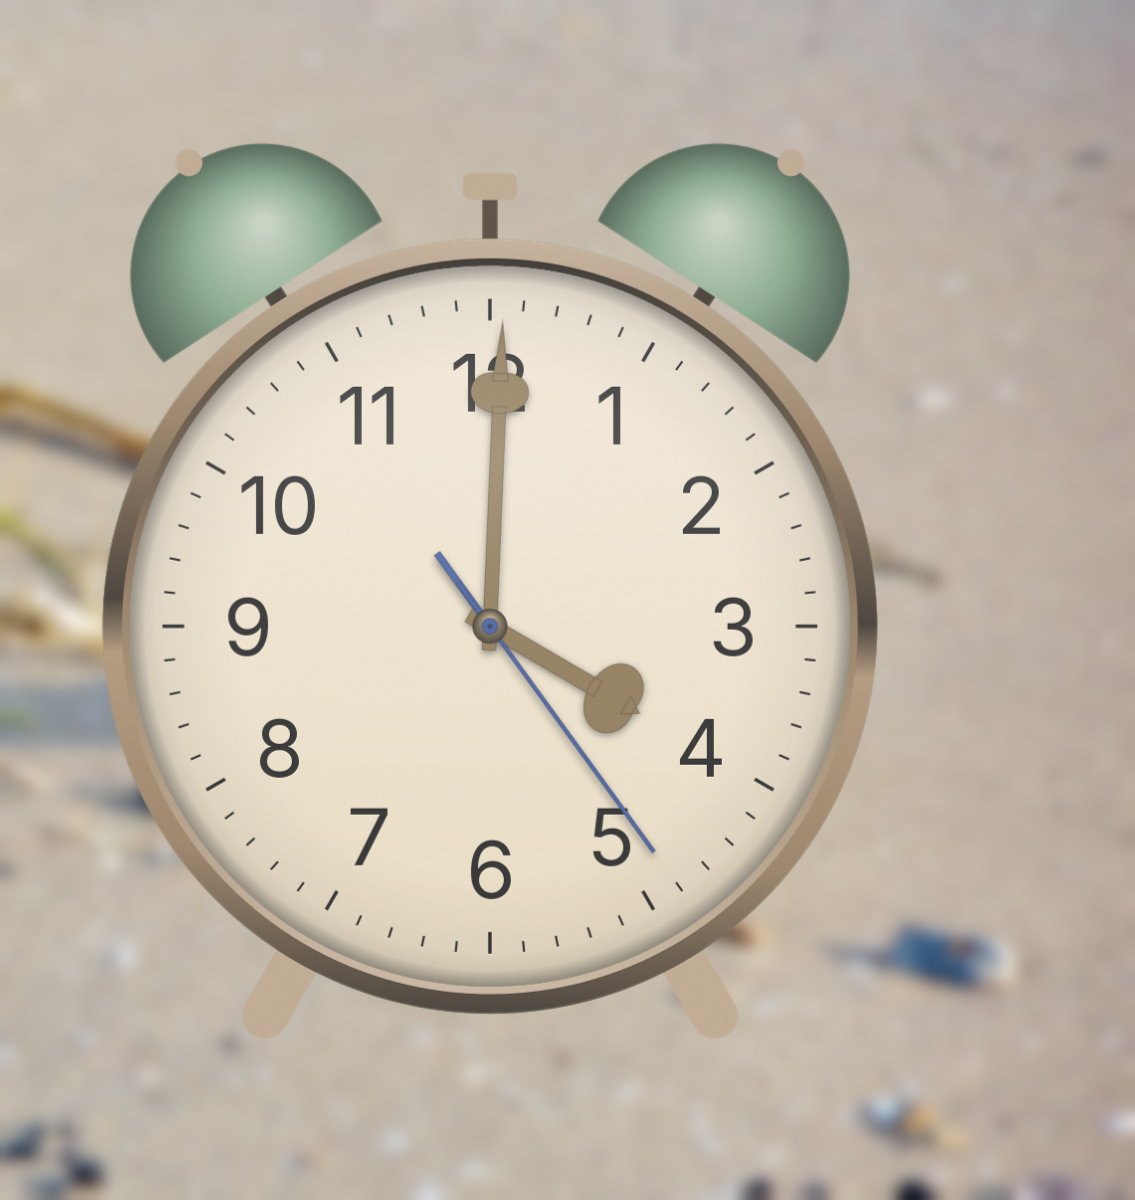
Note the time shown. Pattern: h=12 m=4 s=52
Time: h=4 m=0 s=24
